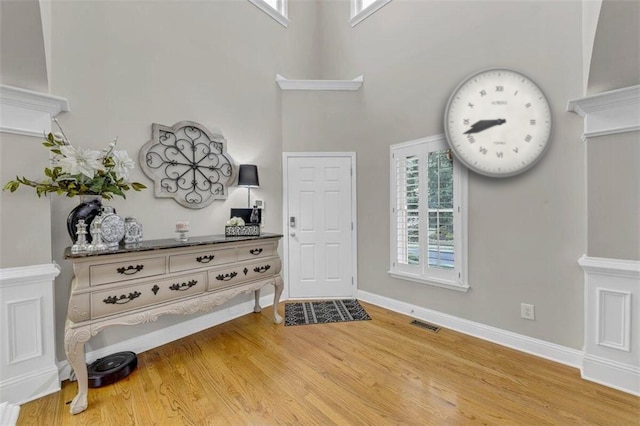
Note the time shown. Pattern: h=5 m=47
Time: h=8 m=42
